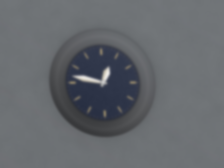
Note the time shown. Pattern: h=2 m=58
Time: h=12 m=47
